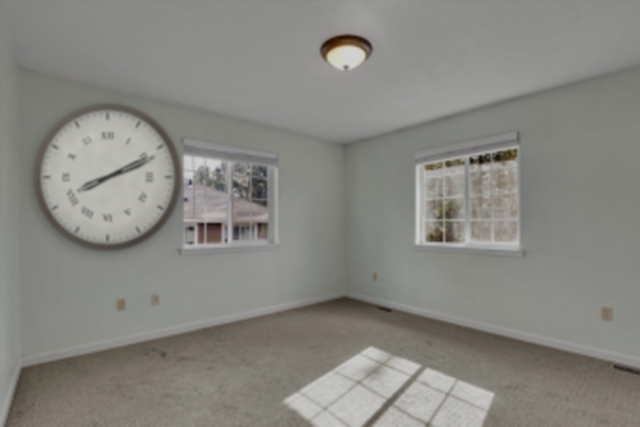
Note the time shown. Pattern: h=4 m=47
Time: h=8 m=11
